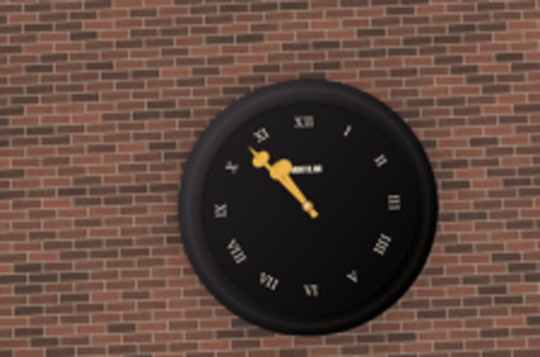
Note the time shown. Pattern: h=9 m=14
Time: h=10 m=53
